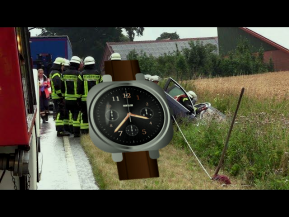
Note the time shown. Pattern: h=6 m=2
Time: h=3 m=37
